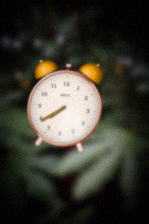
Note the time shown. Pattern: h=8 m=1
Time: h=7 m=39
